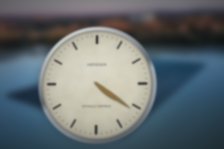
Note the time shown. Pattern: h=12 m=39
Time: h=4 m=21
